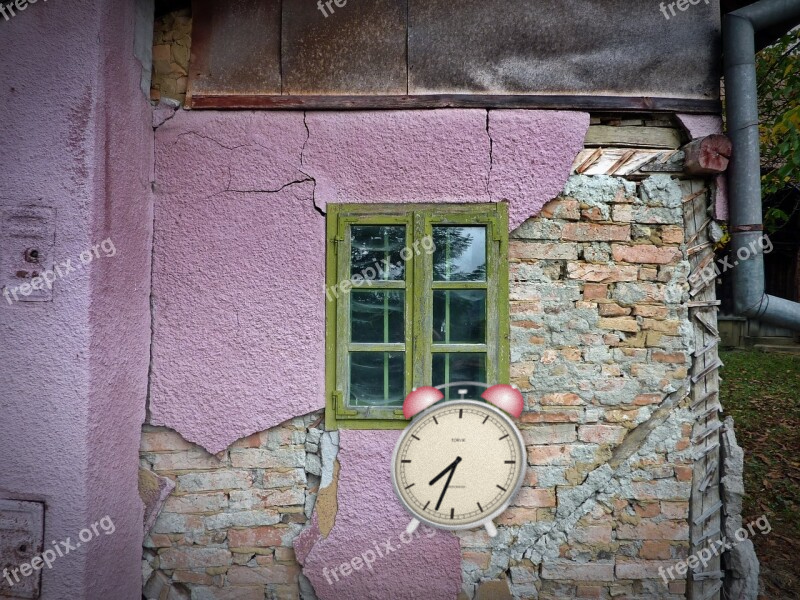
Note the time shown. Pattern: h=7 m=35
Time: h=7 m=33
